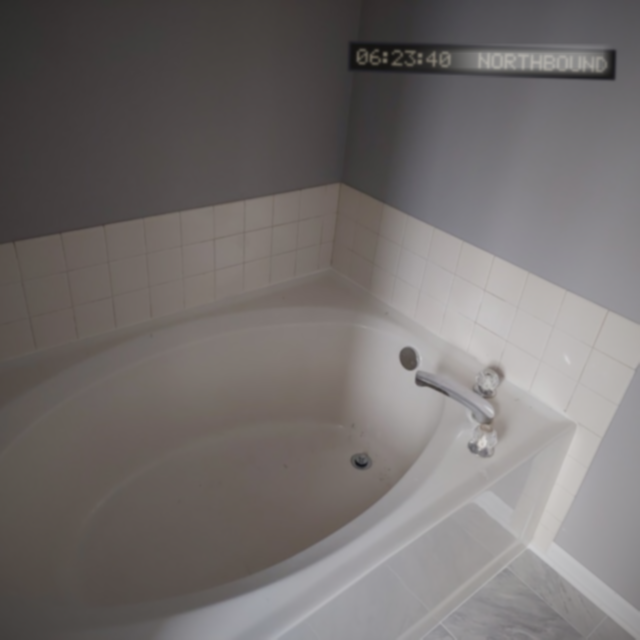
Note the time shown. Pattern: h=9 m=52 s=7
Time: h=6 m=23 s=40
